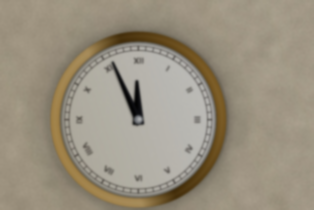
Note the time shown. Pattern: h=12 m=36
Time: h=11 m=56
